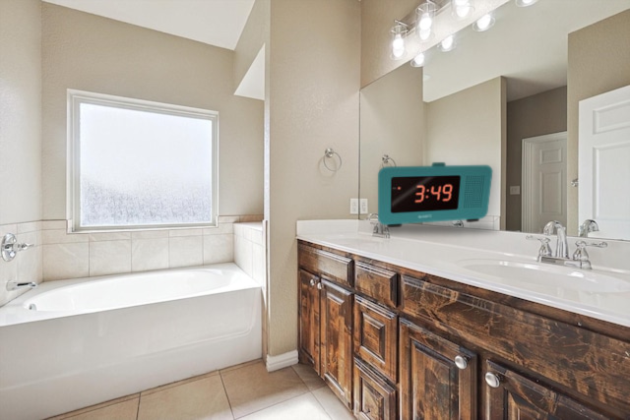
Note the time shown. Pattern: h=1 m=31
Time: h=3 m=49
